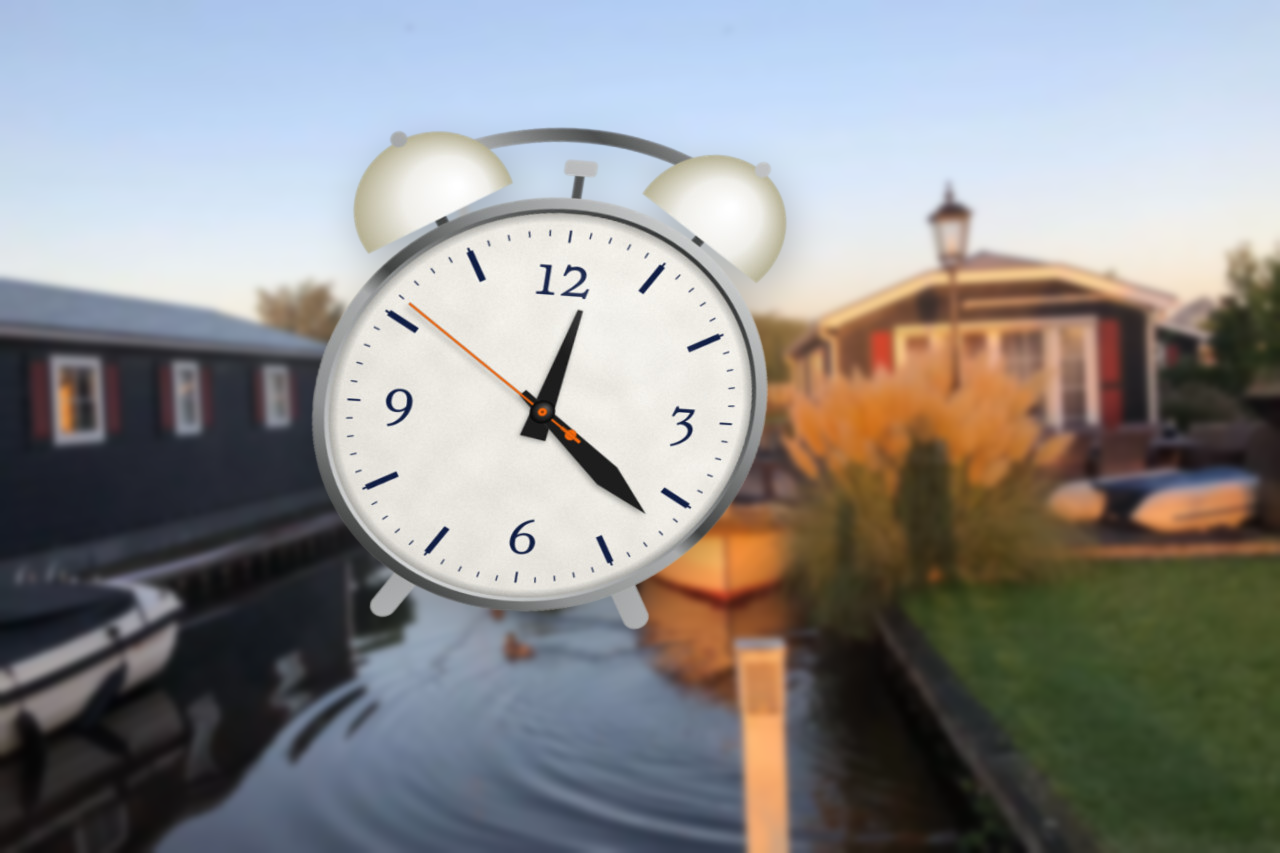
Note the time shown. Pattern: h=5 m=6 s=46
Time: h=12 m=21 s=51
